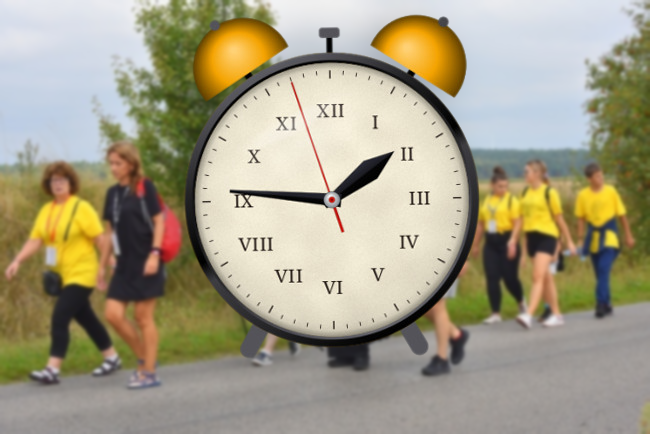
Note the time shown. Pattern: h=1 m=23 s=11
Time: h=1 m=45 s=57
